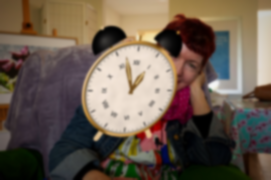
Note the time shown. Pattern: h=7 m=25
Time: h=12 m=57
